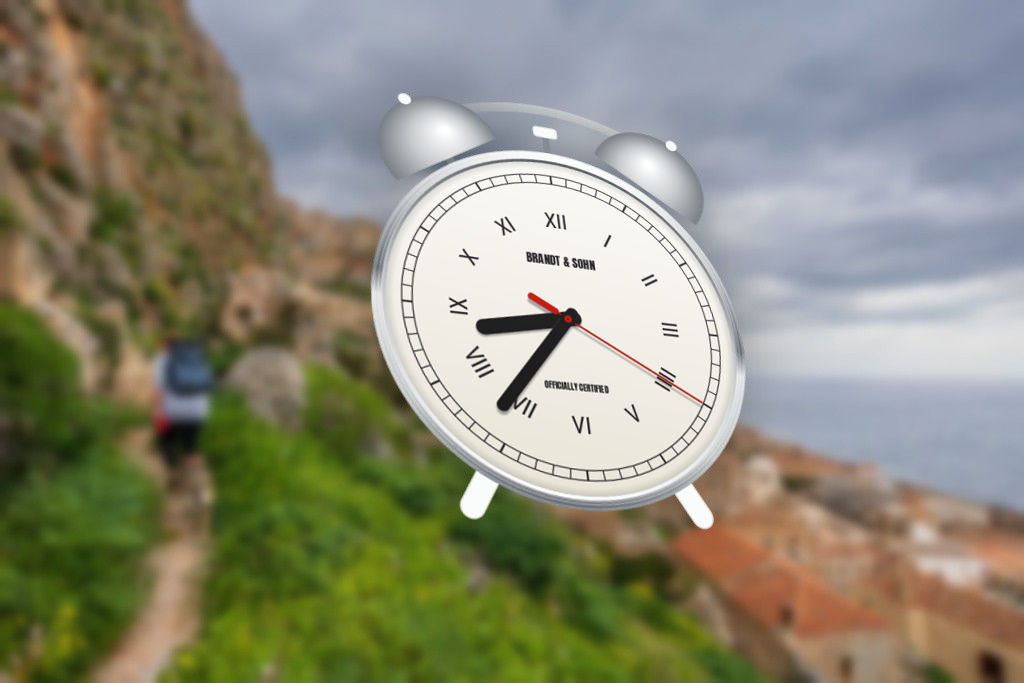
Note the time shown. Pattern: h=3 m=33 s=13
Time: h=8 m=36 s=20
